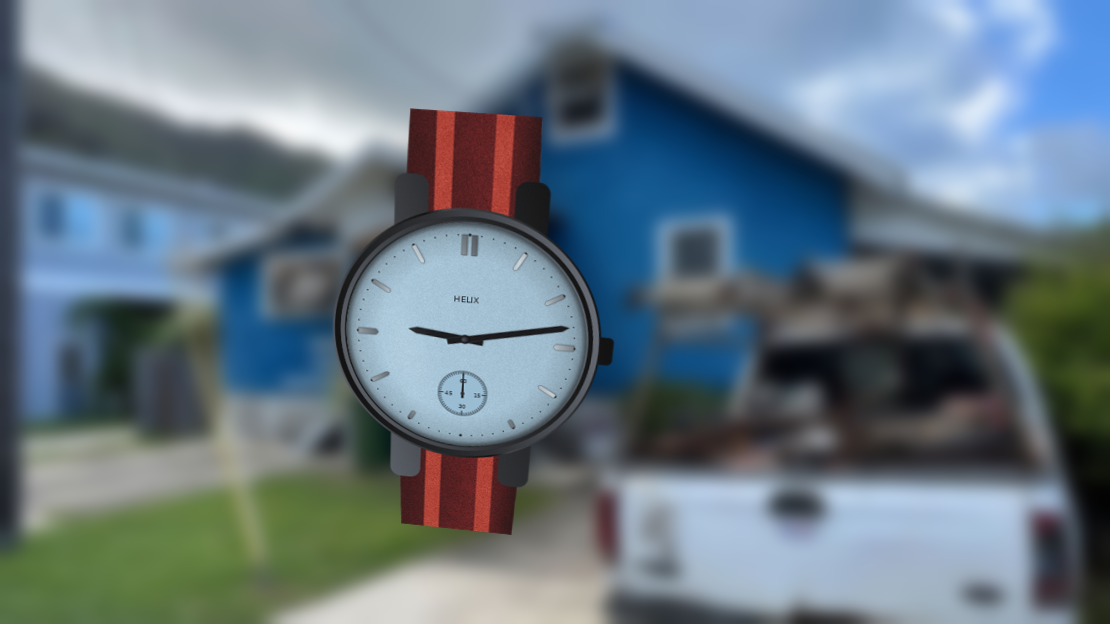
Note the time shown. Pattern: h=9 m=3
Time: h=9 m=13
